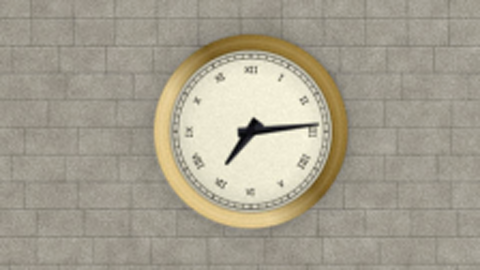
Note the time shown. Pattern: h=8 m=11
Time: h=7 m=14
